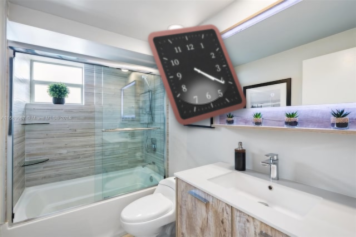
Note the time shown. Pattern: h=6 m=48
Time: h=4 m=21
